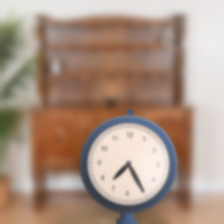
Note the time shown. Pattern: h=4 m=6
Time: h=7 m=25
